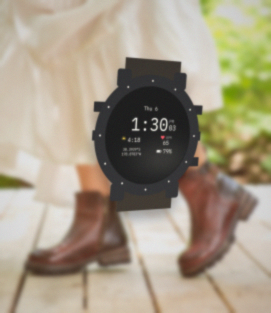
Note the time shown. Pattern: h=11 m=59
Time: h=1 m=30
